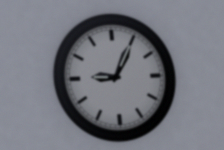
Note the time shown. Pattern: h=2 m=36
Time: h=9 m=5
